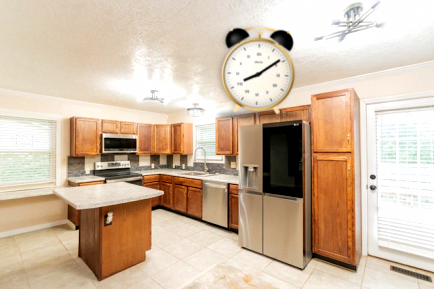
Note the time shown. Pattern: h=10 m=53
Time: h=8 m=9
